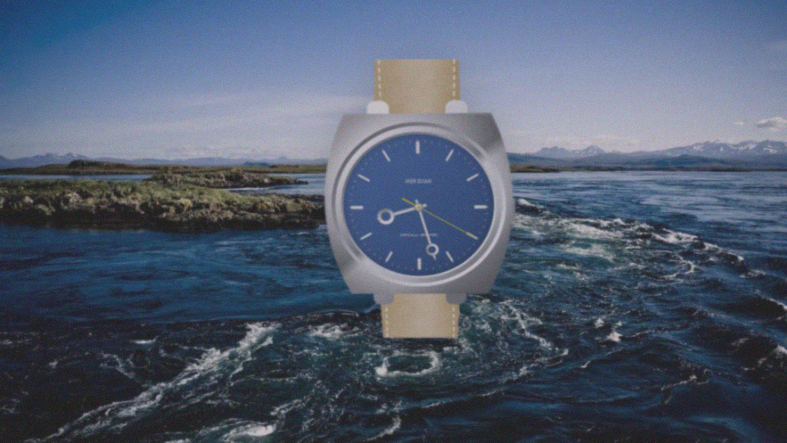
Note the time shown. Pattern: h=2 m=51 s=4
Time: h=8 m=27 s=20
